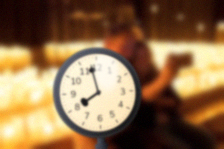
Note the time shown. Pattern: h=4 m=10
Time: h=7 m=58
